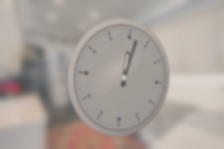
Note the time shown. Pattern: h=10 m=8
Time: h=12 m=2
